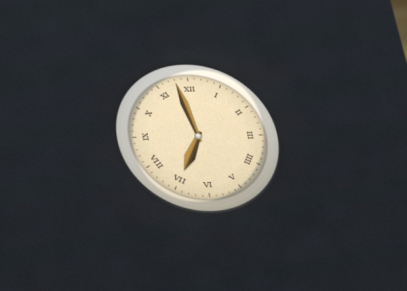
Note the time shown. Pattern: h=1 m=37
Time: h=6 m=58
